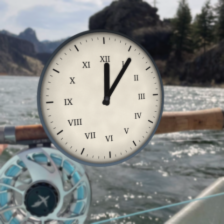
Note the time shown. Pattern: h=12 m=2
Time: h=12 m=6
